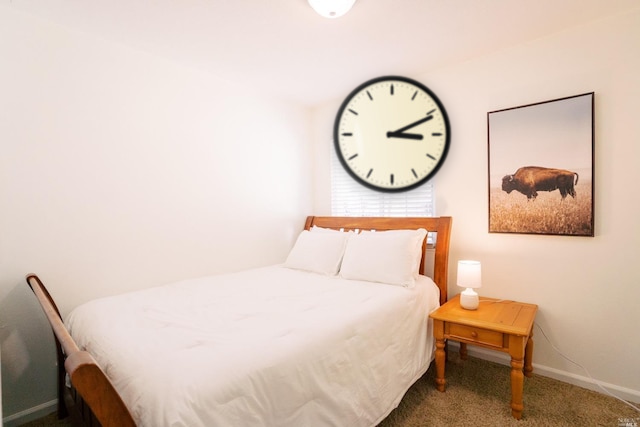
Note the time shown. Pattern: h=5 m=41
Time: h=3 m=11
